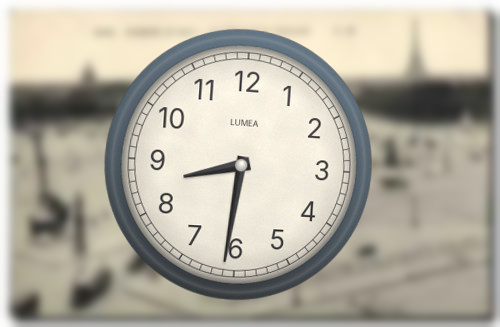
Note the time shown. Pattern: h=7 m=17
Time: h=8 m=31
